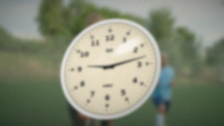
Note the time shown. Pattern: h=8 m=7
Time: h=9 m=13
